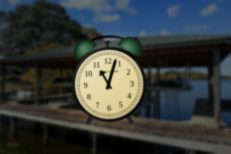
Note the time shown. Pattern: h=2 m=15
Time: h=11 m=3
